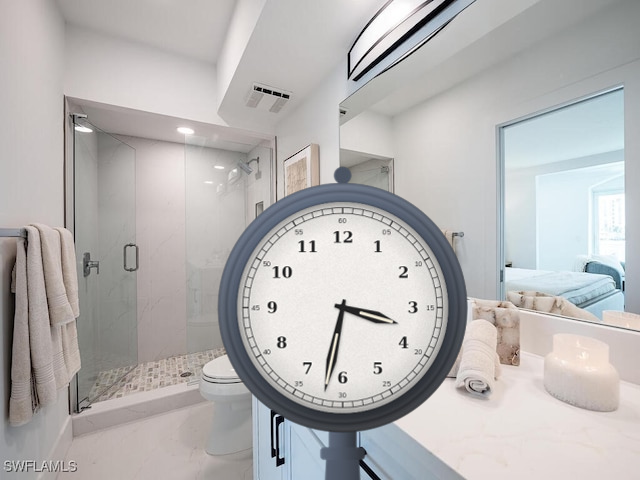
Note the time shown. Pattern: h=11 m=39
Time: h=3 m=32
